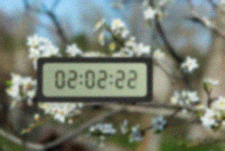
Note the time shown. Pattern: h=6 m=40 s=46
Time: h=2 m=2 s=22
